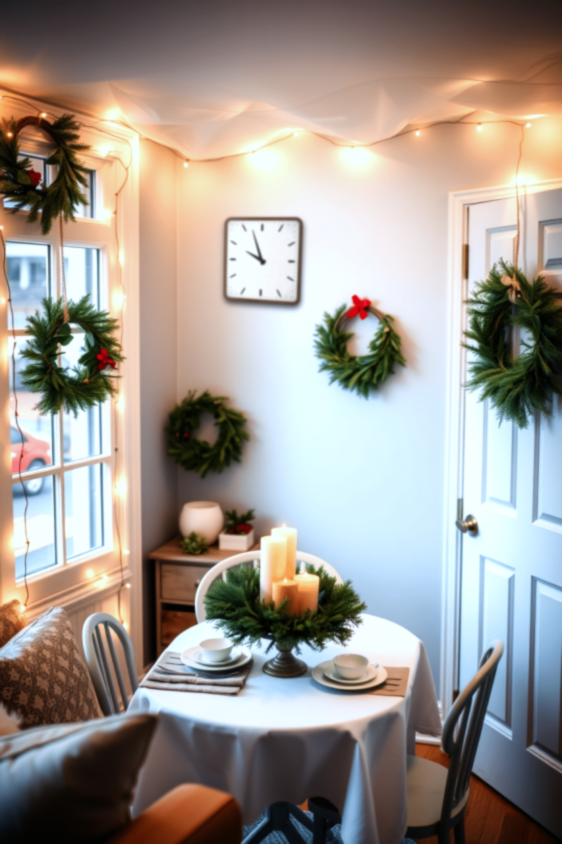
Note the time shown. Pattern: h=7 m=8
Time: h=9 m=57
